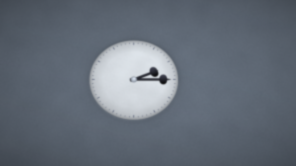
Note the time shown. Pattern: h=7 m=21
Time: h=2 m=15
